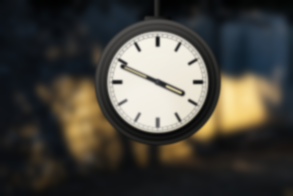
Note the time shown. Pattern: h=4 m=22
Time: h=3 m=49
